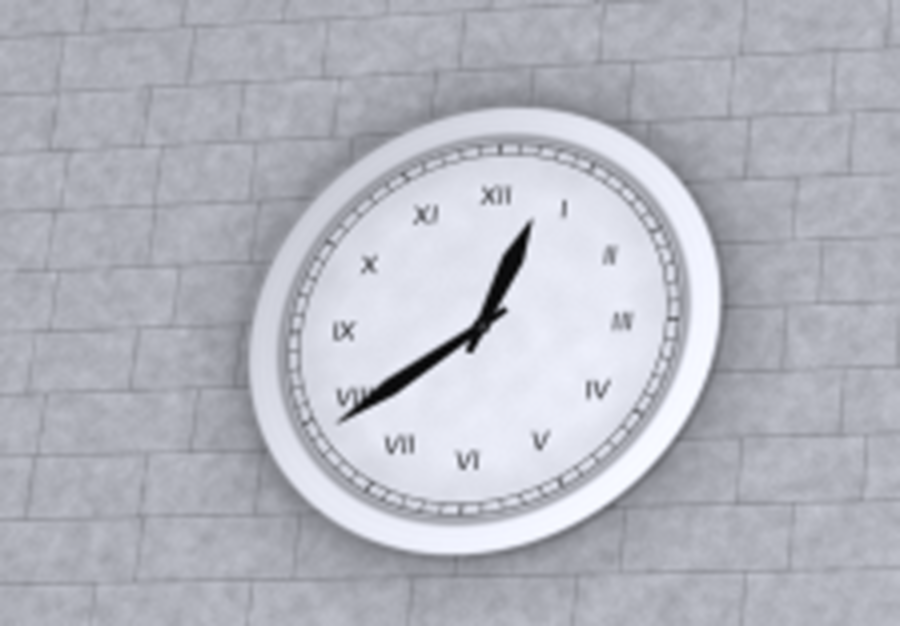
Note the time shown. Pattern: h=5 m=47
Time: h=12 m=39
